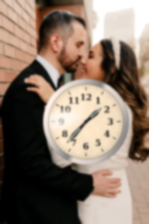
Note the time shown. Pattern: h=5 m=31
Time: h=1 m=37
